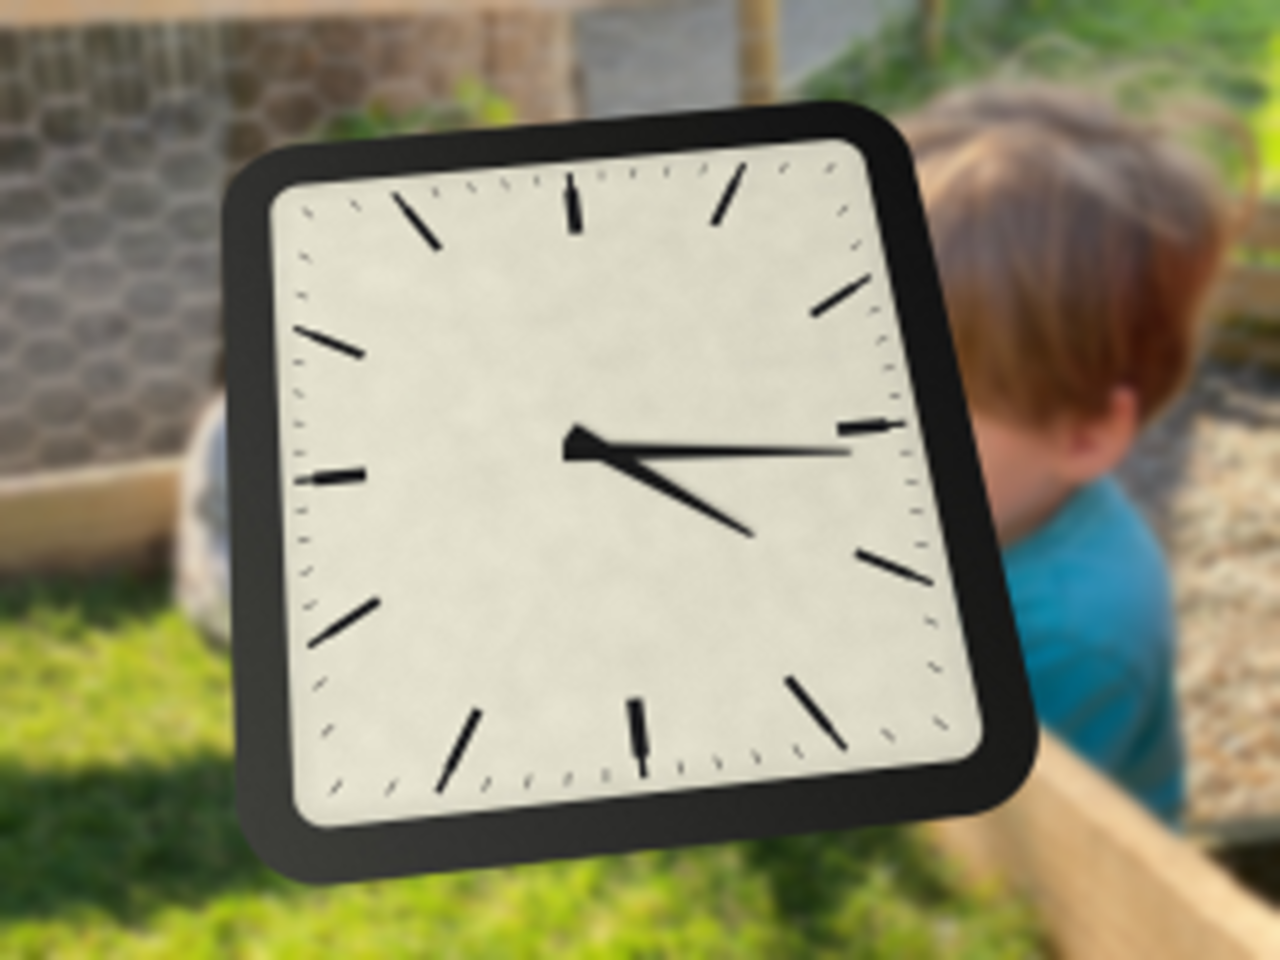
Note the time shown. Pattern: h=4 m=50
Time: h=4 m=16
